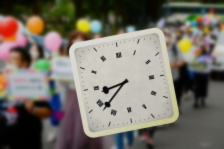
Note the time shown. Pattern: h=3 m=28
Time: h=8 m=38
